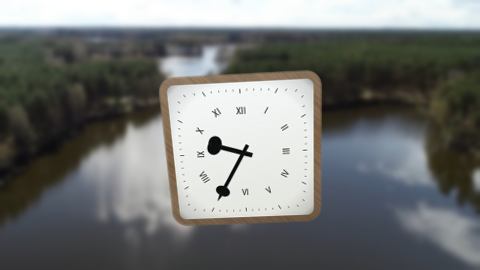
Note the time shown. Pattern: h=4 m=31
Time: h=9 m=35
